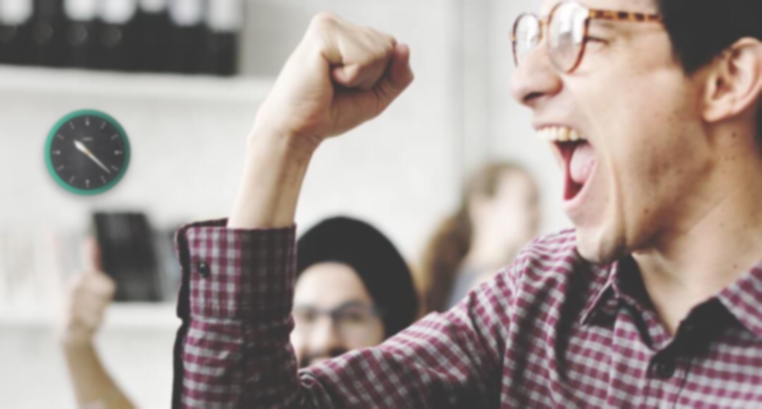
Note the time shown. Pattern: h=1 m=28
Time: h=10 m=22
